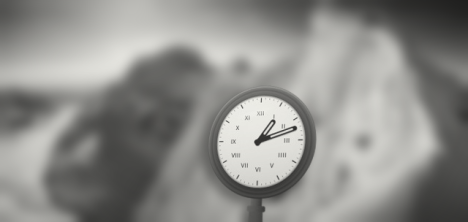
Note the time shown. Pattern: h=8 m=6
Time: h=1 m=12
